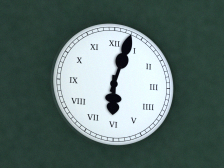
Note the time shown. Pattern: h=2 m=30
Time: h=6 m=3
